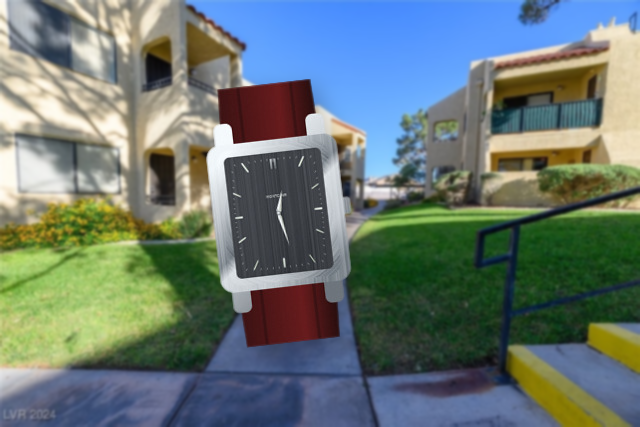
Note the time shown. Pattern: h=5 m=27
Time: h=12 m=28
